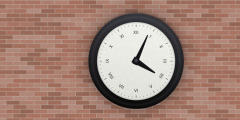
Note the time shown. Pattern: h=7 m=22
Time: h=4 m=4
